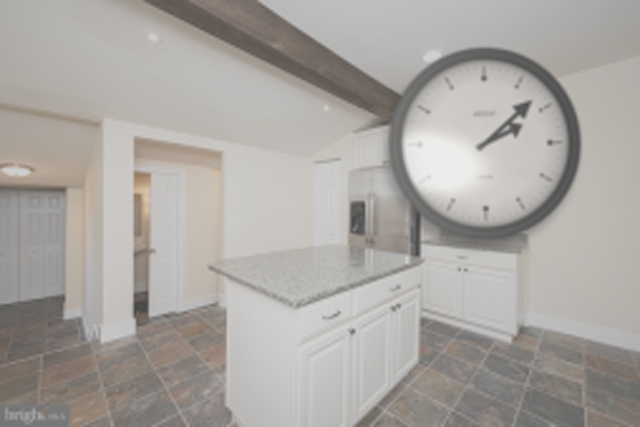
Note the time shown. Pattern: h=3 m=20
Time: h=2 m=8
